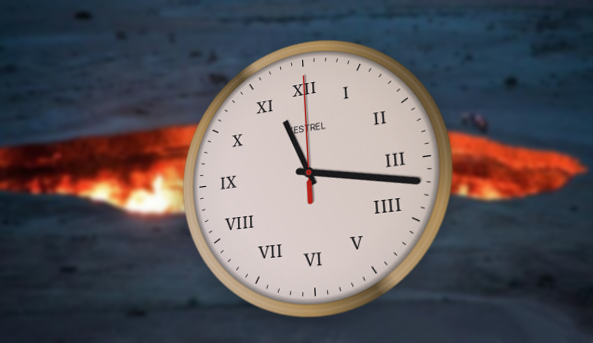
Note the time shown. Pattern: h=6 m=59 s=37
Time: h=11 m=17 s=0
